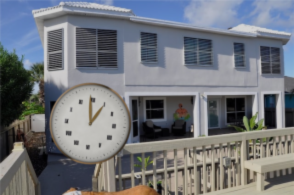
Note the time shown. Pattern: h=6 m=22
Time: h=12 m=59
